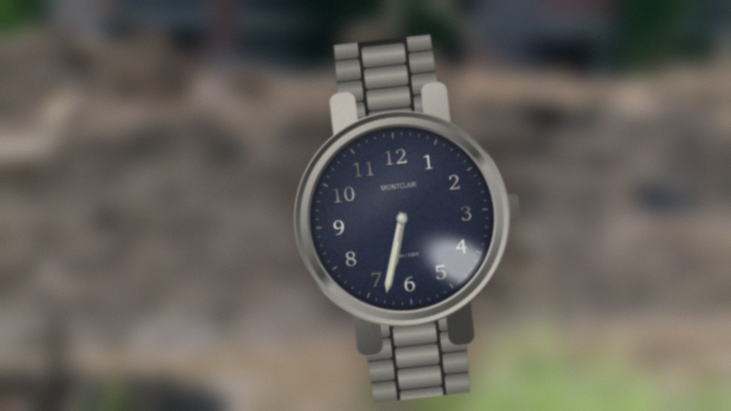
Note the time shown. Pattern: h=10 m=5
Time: h=6 m=33
